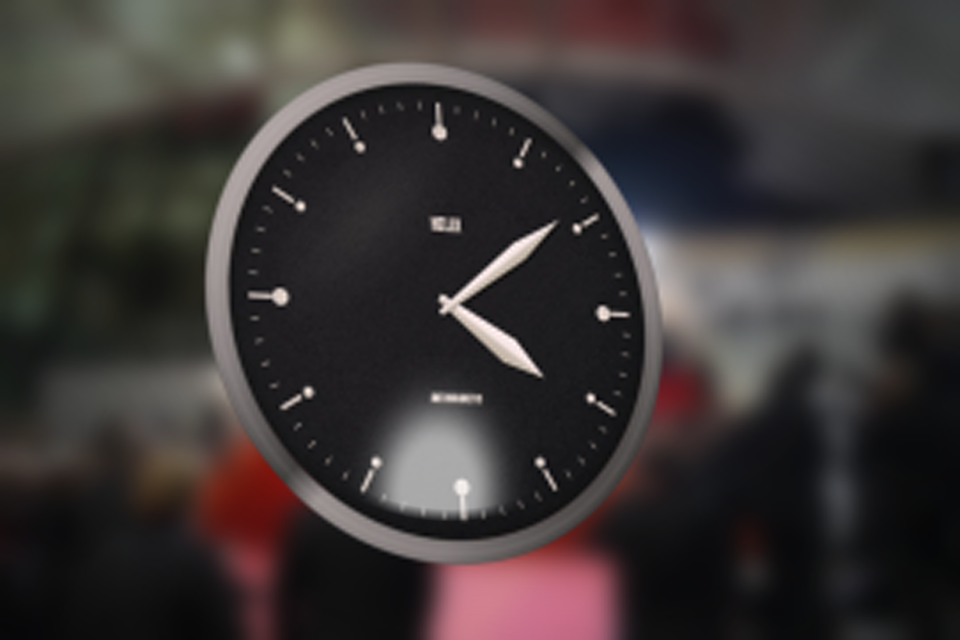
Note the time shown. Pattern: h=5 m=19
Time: h=4 m=9
